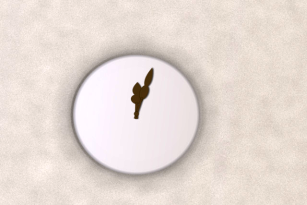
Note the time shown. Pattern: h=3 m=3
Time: h=12 m=3
